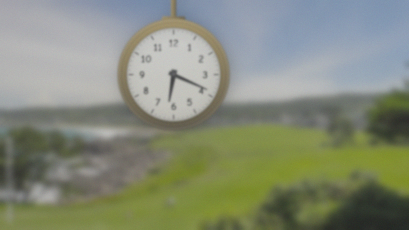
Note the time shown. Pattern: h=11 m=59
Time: h=6 m=19
